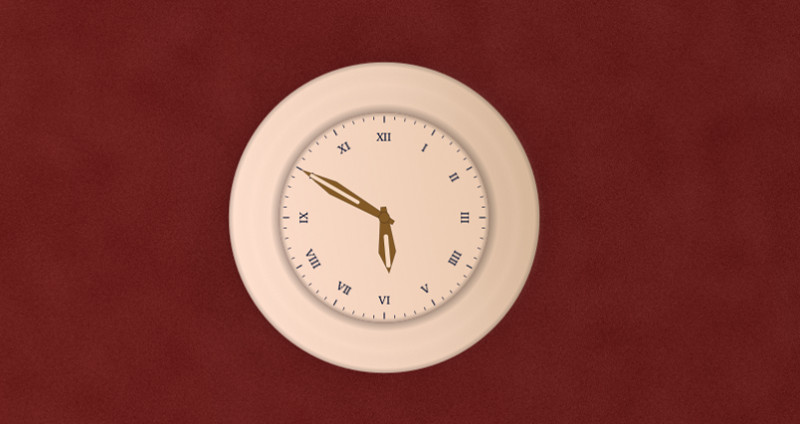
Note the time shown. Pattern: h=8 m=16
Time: h=5 m=50
